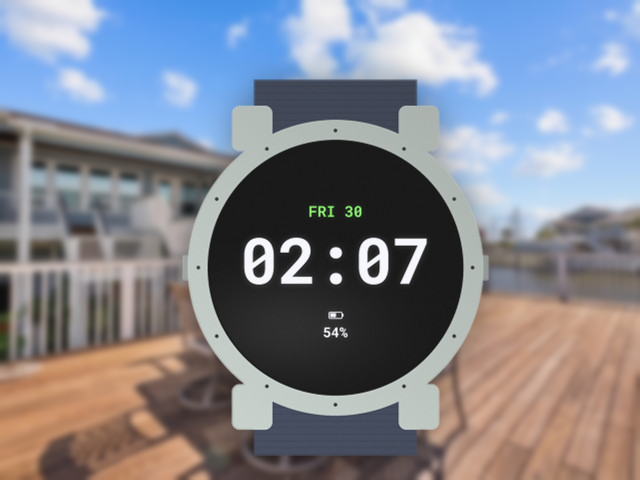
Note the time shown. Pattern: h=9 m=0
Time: h=2 m=7
